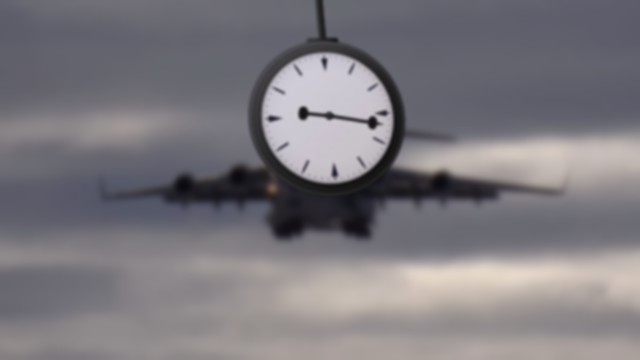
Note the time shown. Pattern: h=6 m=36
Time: h=9 m=17
